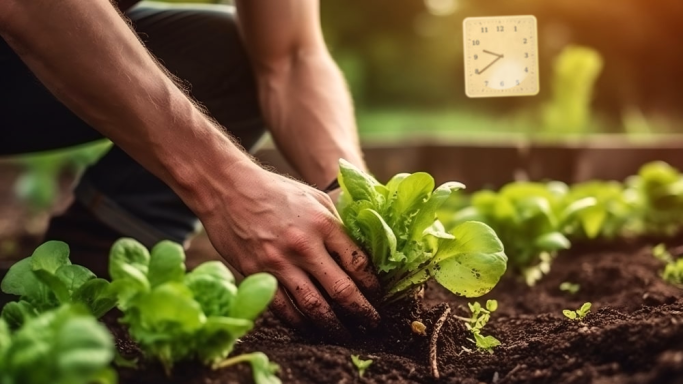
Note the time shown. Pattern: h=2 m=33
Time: h=9 m=39
